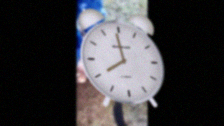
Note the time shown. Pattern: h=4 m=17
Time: h=7 m=59
